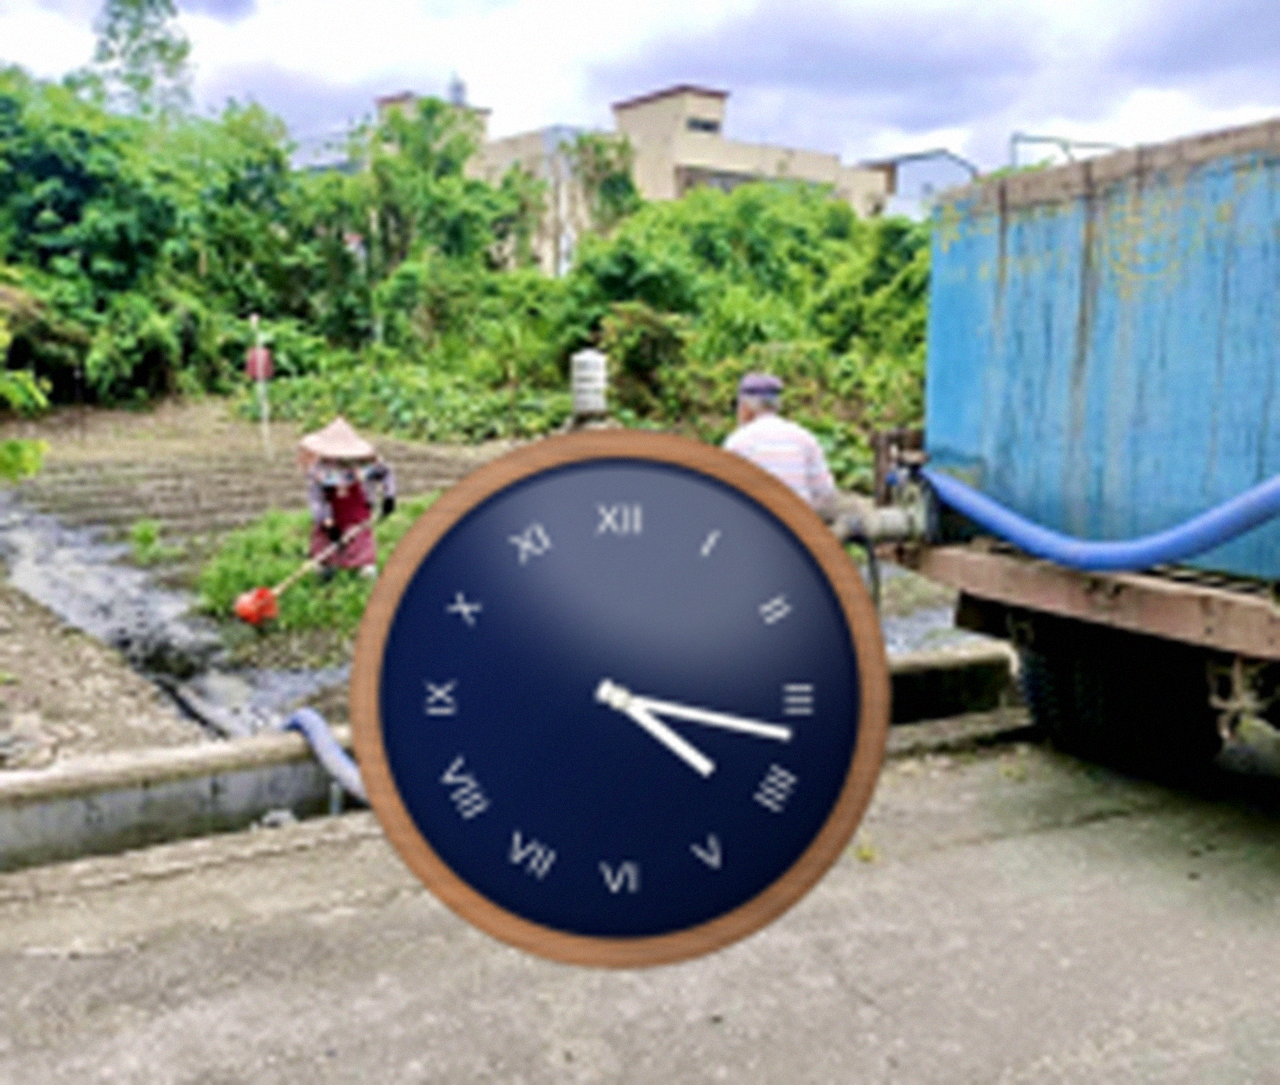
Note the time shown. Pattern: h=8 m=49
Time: h=4 m=17
